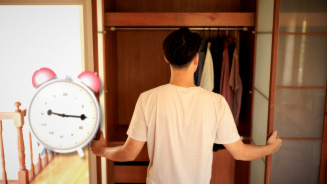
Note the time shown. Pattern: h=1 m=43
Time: h=9 m=15
